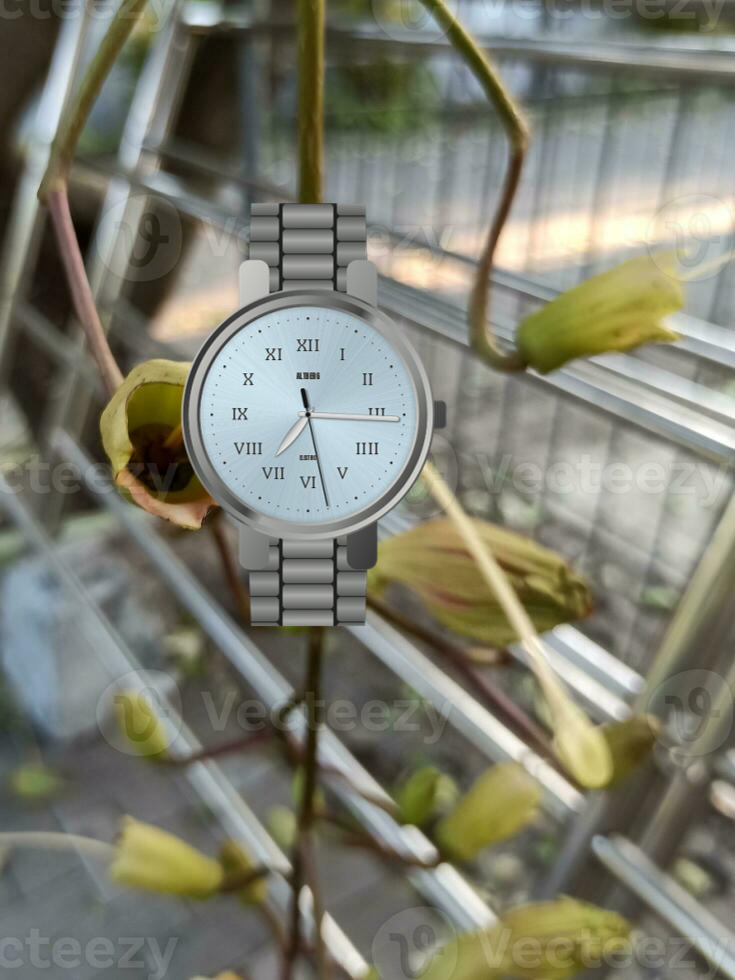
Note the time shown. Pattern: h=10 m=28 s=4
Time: h=7 m=15 s=28
